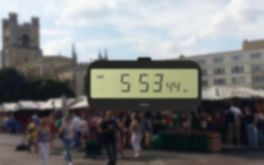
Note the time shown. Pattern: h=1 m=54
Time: h=5 m=53
